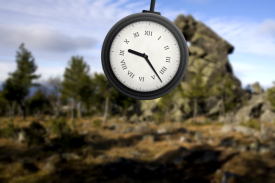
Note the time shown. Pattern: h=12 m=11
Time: h=9 m=23
